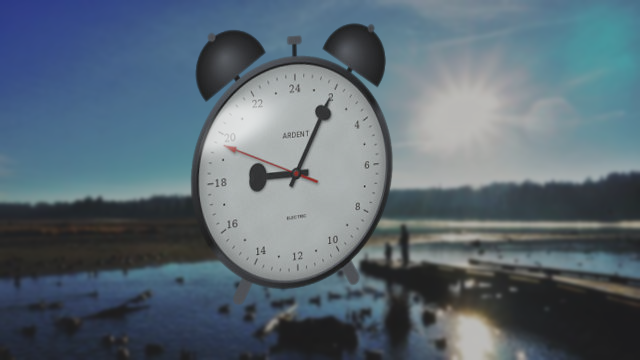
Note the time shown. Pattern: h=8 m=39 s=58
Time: h=18 m=4 s=49
